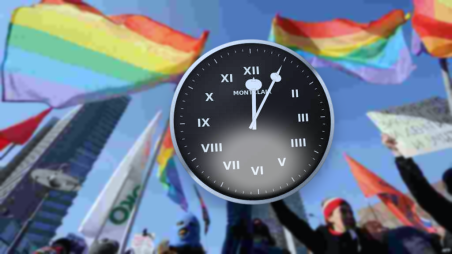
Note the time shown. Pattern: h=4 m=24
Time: h=12 m=5
